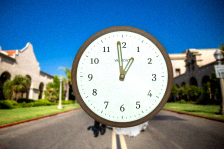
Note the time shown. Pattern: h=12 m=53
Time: h=12 m=59
